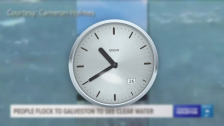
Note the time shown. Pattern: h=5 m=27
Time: h=10 m=40
